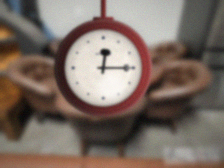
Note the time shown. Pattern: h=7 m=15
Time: h=12 m=15
